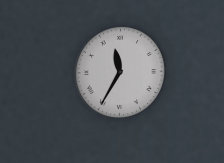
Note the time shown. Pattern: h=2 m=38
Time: h=11 m=35
